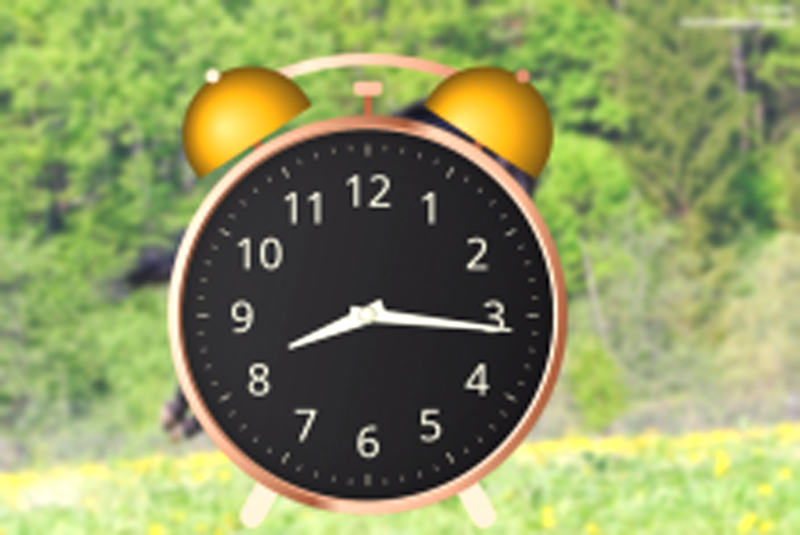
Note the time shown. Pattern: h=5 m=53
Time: h=8 m=16
